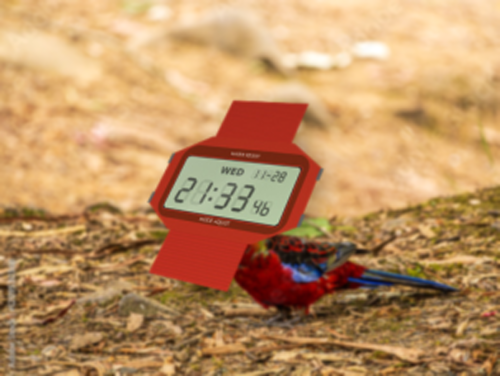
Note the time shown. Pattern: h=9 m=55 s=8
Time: h=21 m=33 s=46
